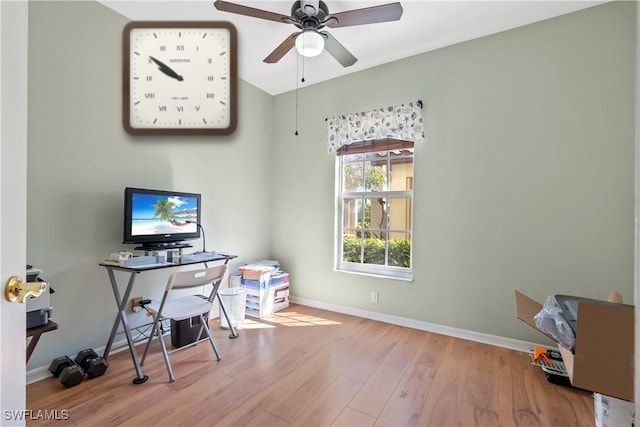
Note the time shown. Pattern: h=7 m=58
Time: h=9 m=51
